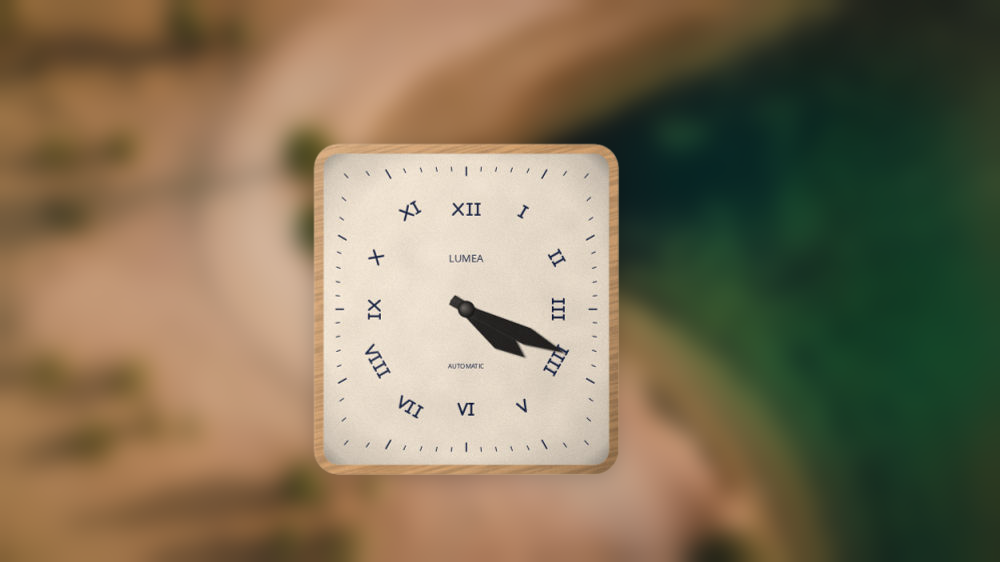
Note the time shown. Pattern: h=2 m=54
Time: h=4 m=19
